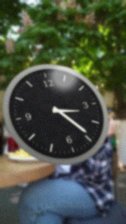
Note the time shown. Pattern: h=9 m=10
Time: h=3 m=24
